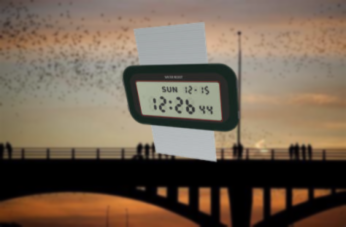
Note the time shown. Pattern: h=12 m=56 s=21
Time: h=12 m=26 s=44
